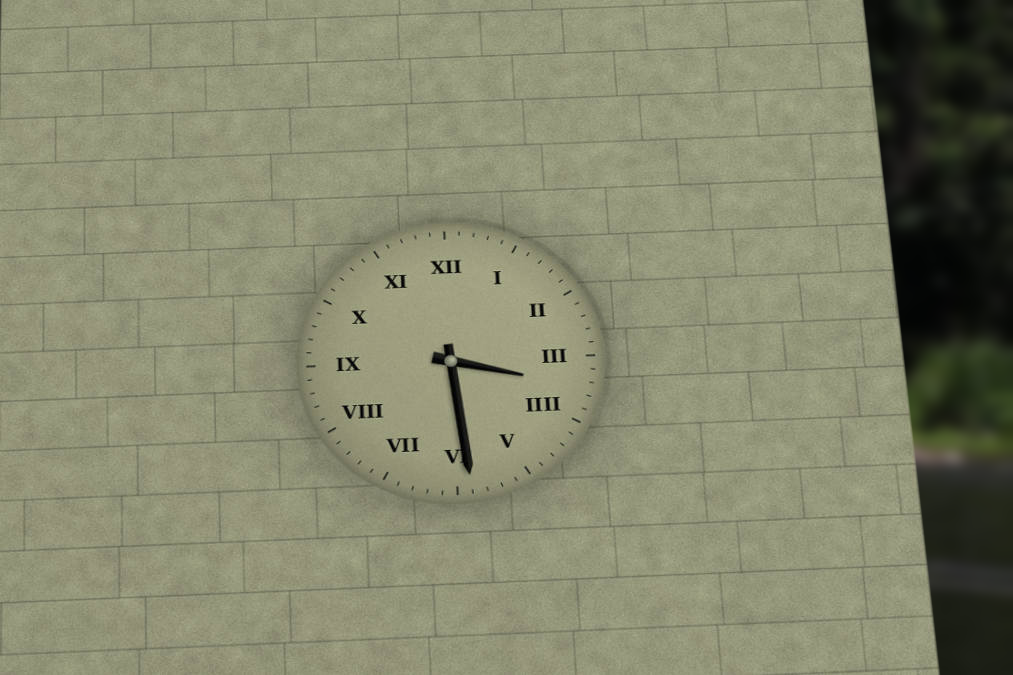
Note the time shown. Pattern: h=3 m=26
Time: h=3 m=29
